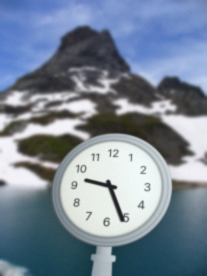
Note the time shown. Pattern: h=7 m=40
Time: h=9 m=26
